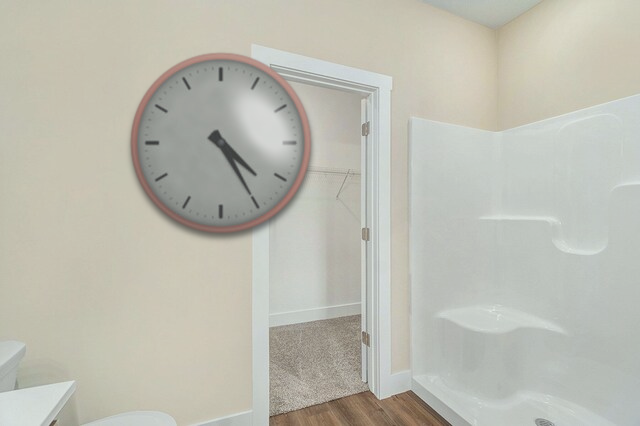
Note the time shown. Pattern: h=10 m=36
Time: h=4 m=25
